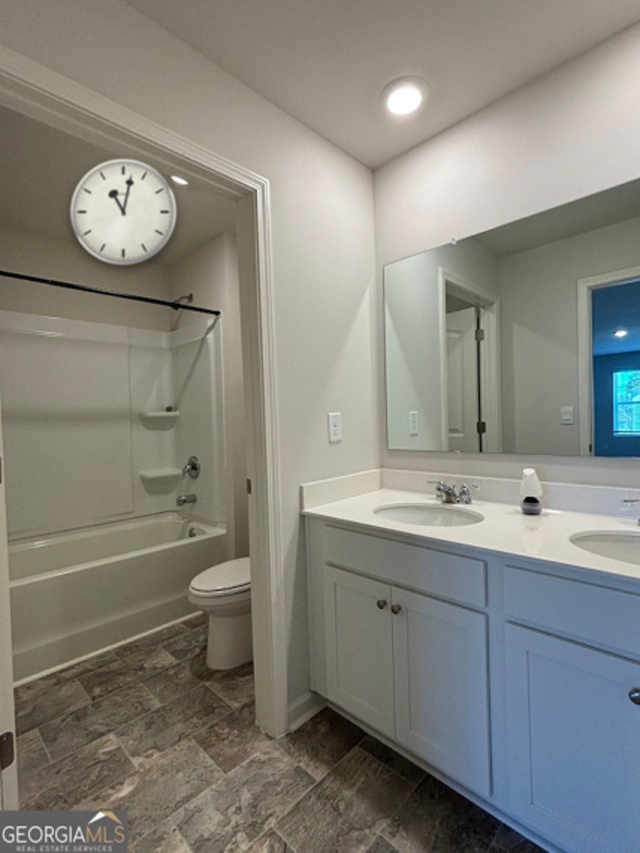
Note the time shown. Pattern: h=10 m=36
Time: h=11 m=2
